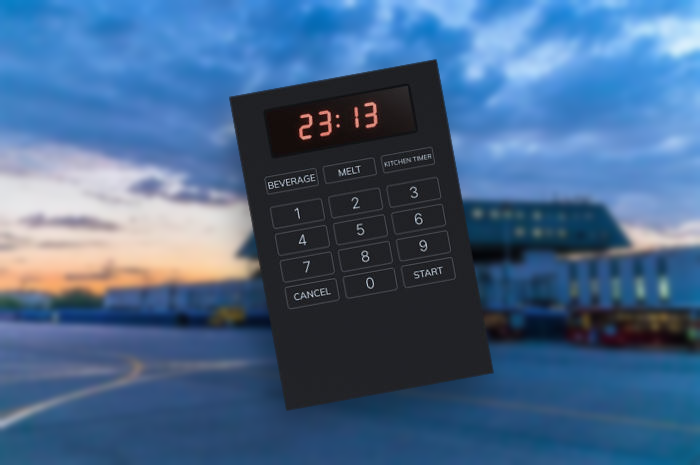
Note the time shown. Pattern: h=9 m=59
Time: h=23 m=13
